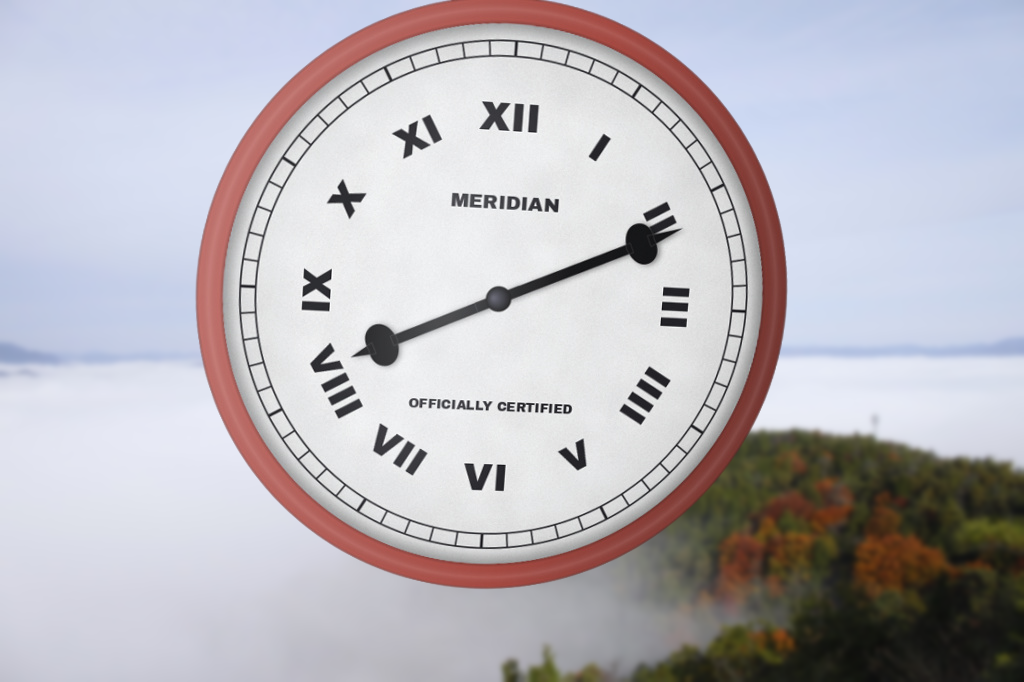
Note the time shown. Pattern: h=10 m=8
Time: h=8 m=11
